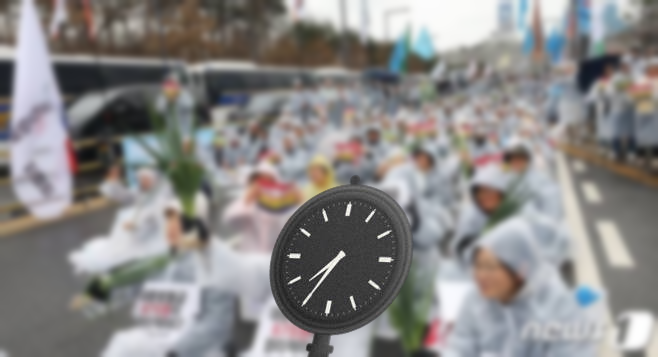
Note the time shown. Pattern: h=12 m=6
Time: h=7 m=35
